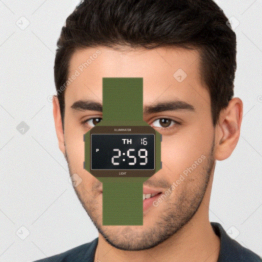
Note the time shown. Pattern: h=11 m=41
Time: h=2 m=59
